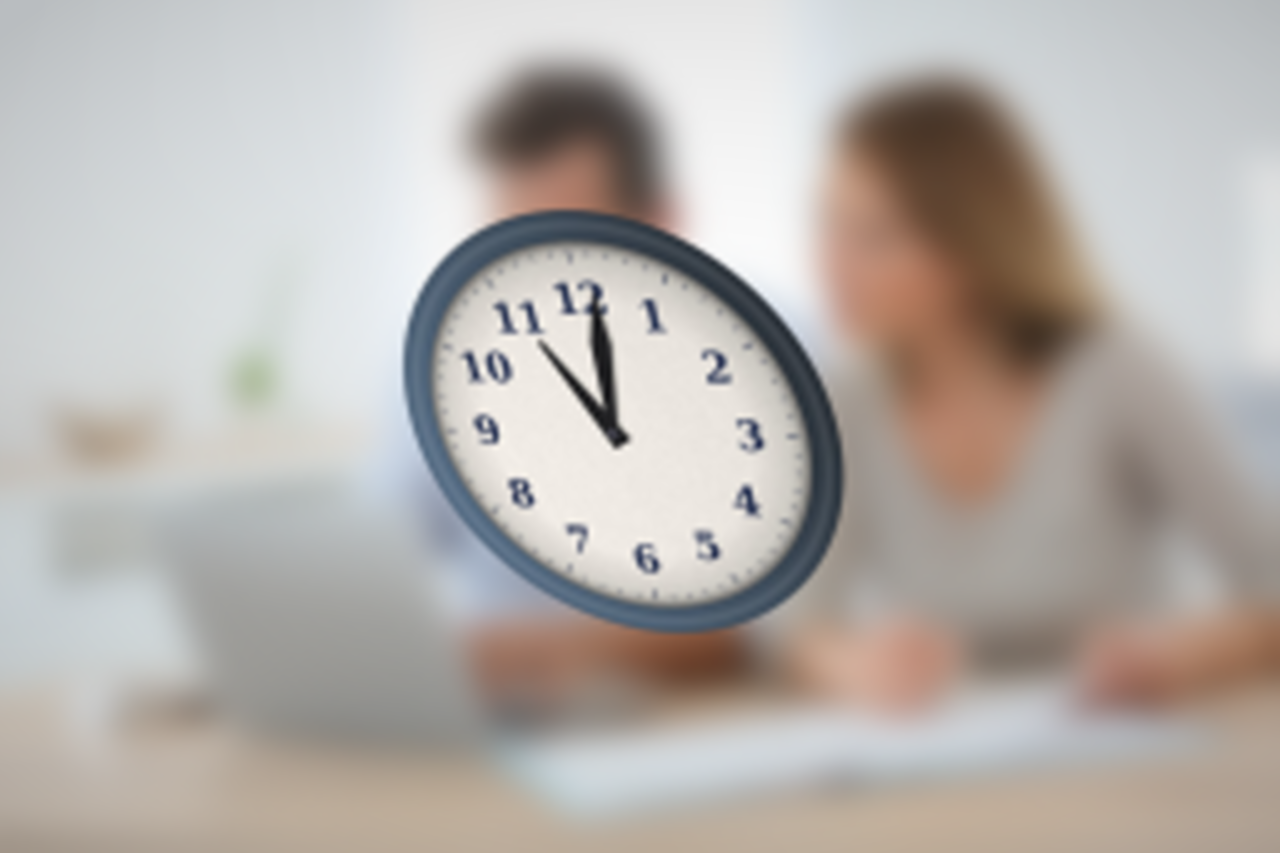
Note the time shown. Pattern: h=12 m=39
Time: h=11 m=1
